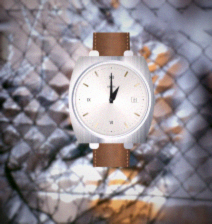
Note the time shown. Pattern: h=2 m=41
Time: h=1 m=0
